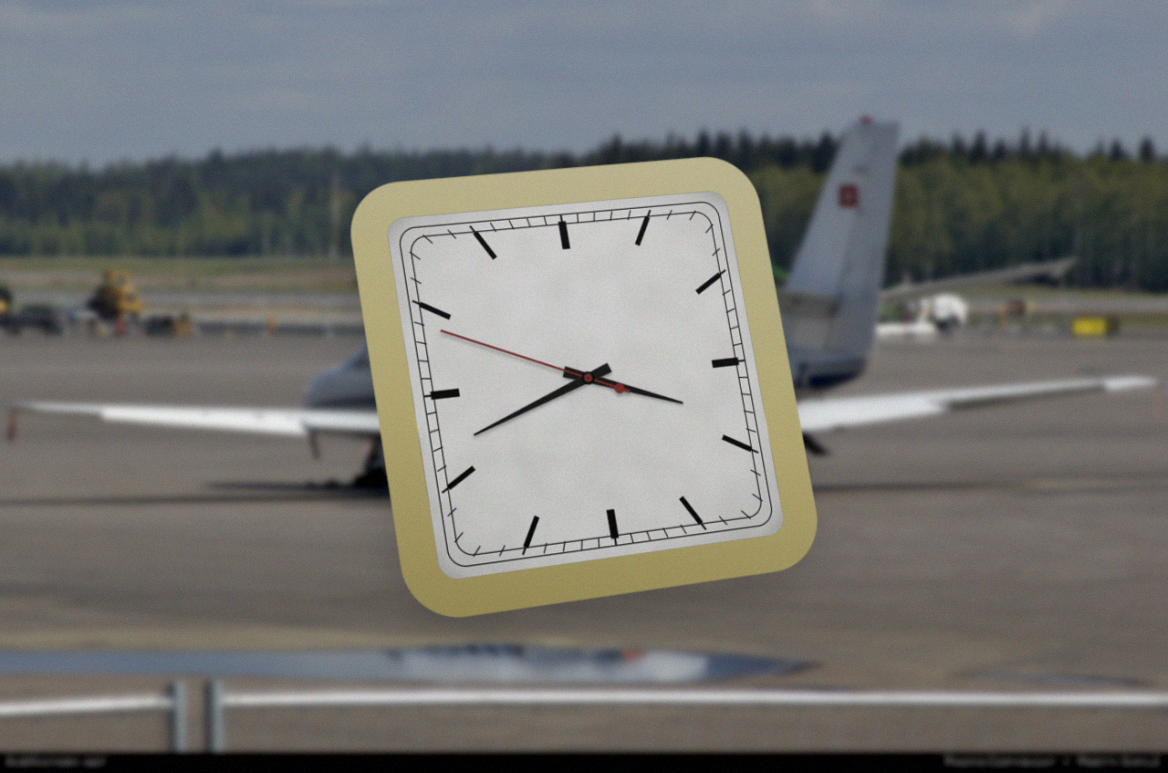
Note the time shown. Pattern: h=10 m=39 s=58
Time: h=3 m=41 s=49
